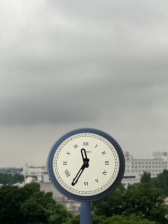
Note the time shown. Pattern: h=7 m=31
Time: h=11 m=35
